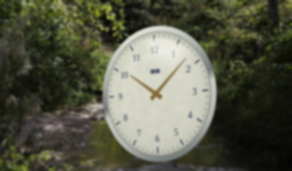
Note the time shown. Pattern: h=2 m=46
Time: h=10 m=8
